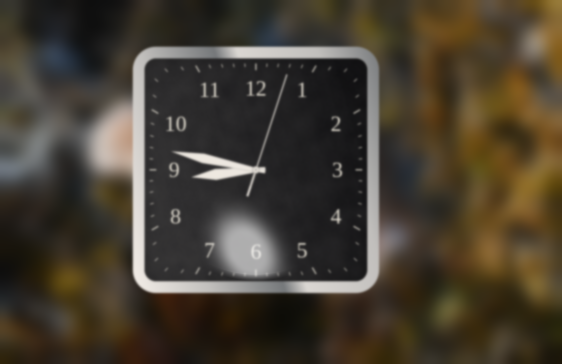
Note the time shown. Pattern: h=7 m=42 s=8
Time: h=8 m=47 s=3
